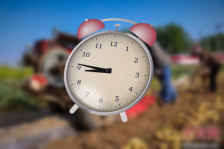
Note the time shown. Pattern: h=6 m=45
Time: h=8 m=46
